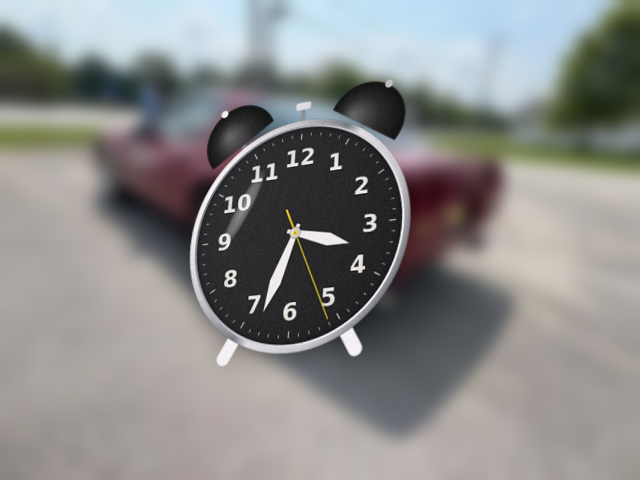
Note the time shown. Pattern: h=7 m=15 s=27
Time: h=3 m=33 s=26
